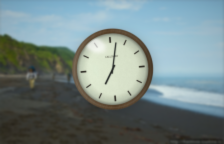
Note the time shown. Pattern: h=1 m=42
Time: h=7 m=2
